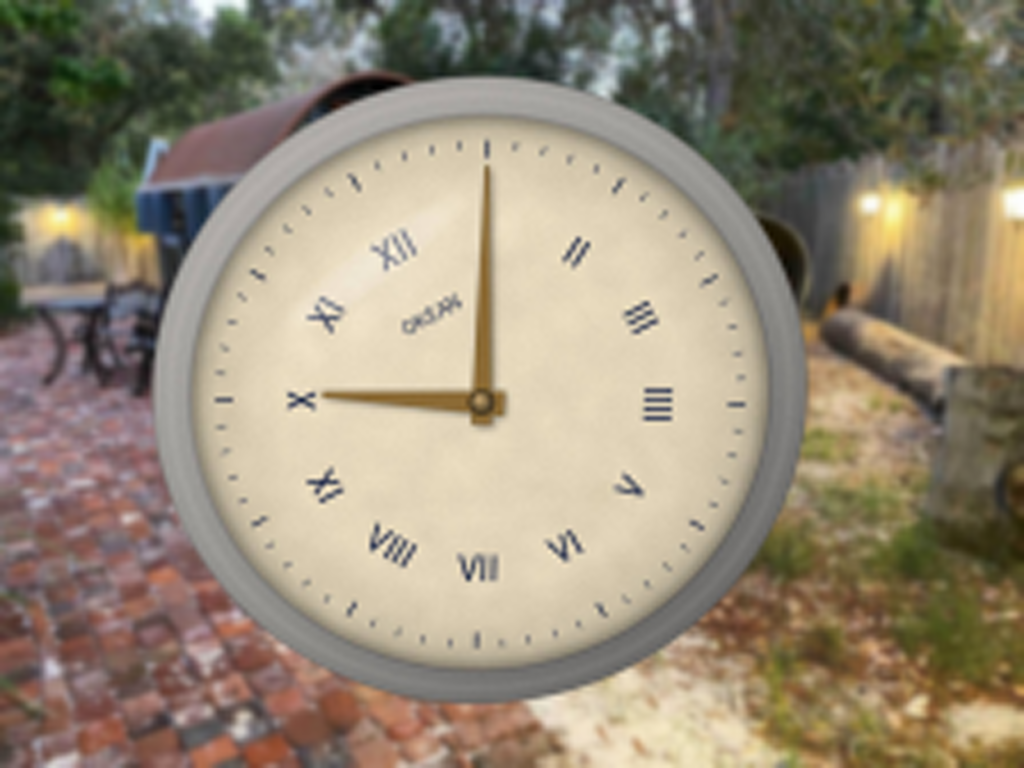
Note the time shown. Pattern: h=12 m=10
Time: h=10 m=5
